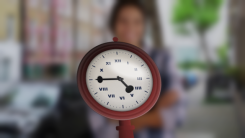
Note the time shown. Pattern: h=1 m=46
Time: h=4 m=45
